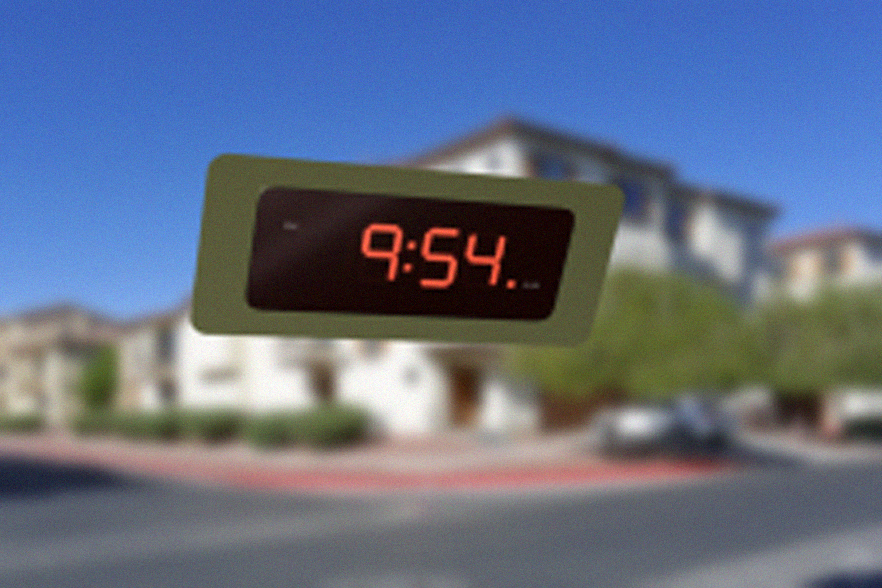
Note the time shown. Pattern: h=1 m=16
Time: h=9 m=54
